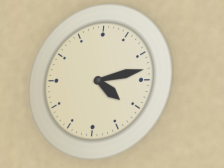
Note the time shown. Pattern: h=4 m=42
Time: h=4 m=13
